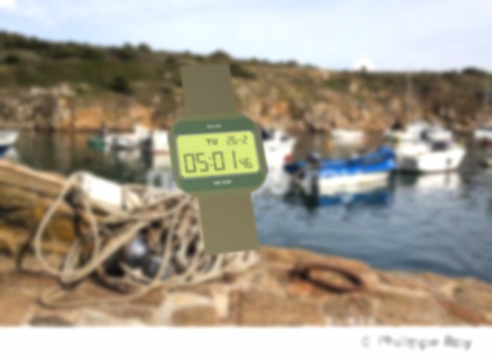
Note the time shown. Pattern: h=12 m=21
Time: h=5 m=1
